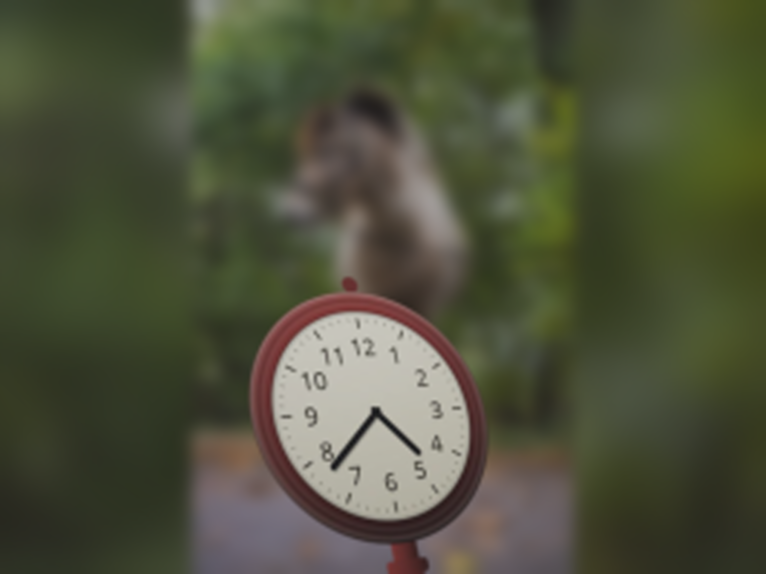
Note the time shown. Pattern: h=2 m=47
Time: h=4 m=38
